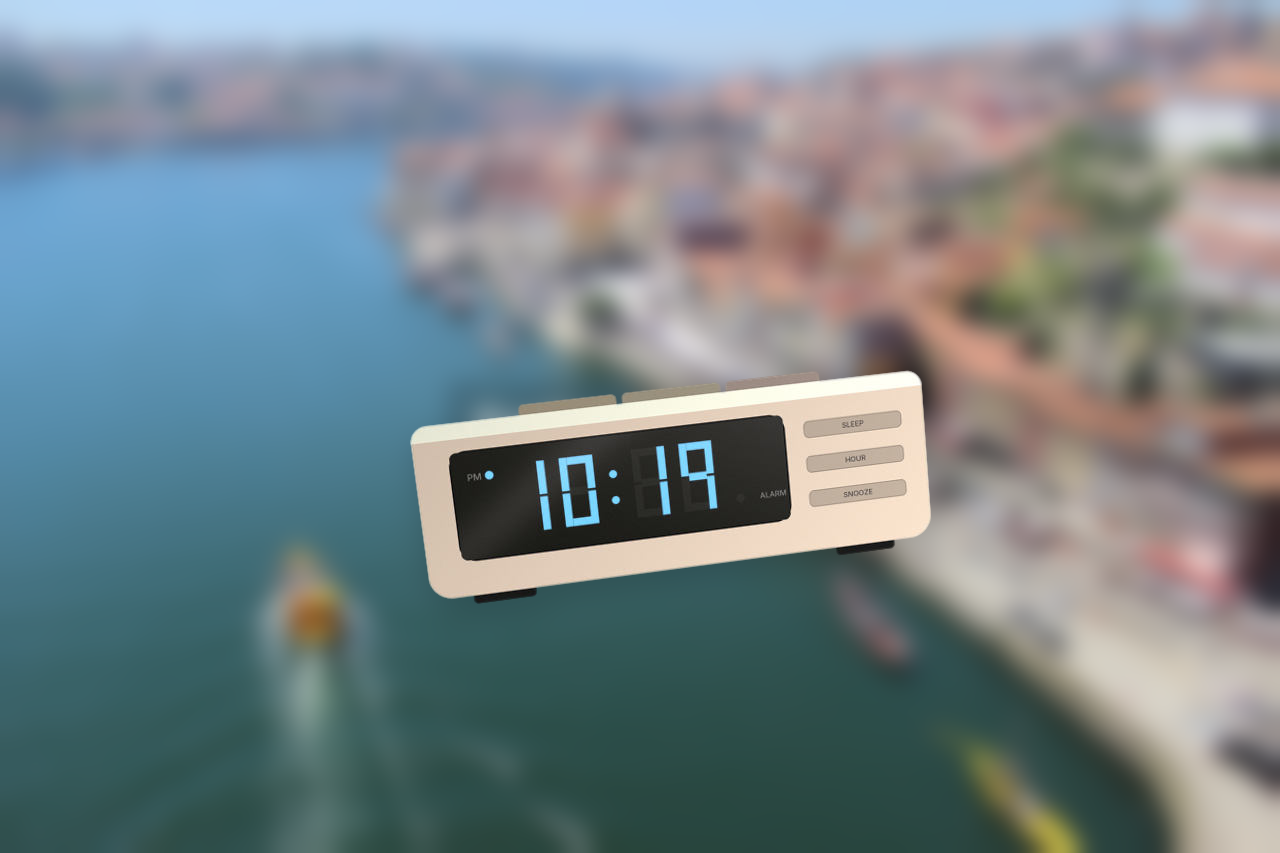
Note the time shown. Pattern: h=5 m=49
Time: h=10 m=19
